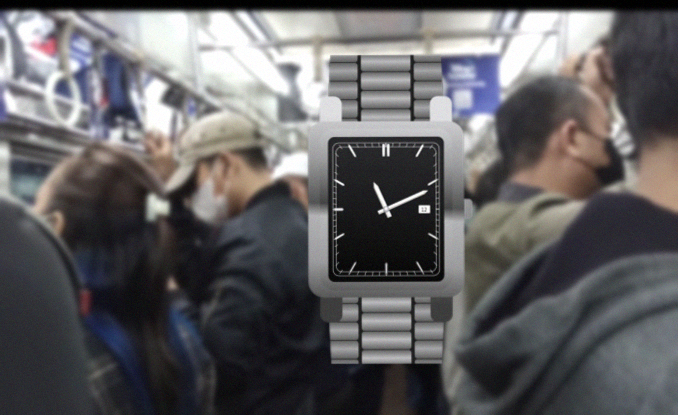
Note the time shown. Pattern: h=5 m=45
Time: h=11 m=11
